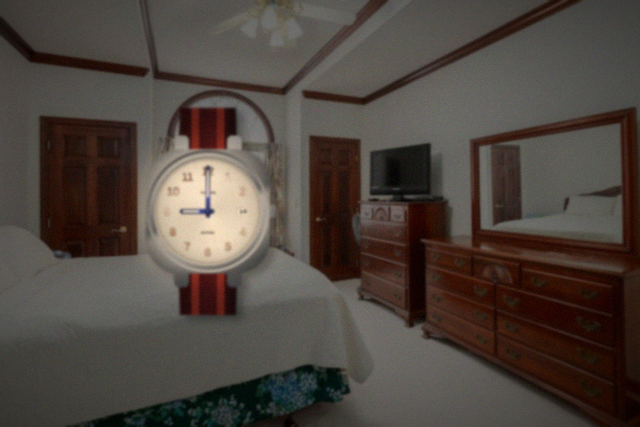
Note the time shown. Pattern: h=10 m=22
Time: h=9 m=0
